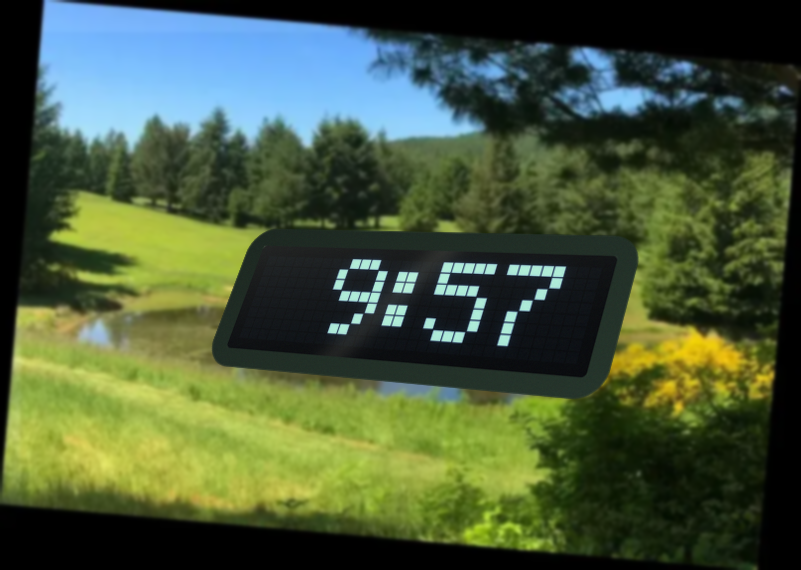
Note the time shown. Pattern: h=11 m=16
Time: h=9 m=57
